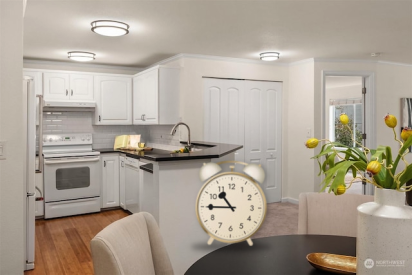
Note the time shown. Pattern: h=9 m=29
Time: h=10 m=45
